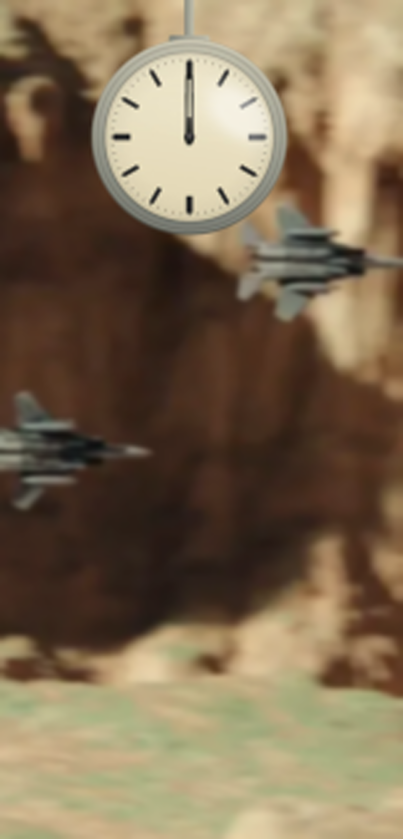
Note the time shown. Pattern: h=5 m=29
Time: h=12 m=0
